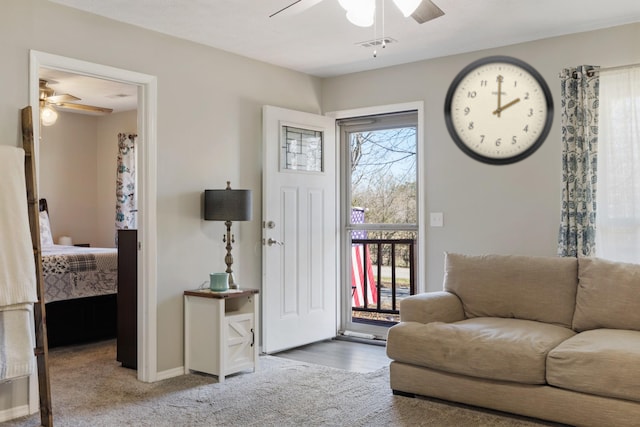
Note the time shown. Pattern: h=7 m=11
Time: h=2 m=0
